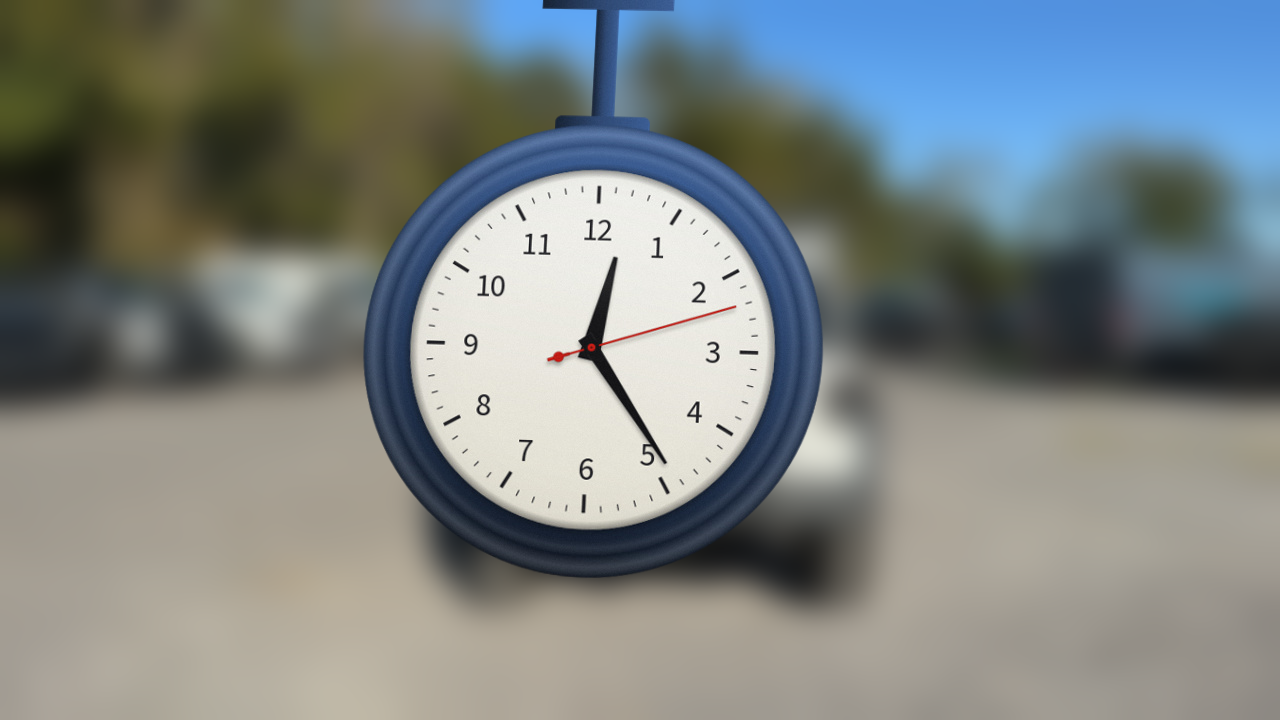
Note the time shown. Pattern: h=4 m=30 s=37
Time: h=12 m=24 s=12
